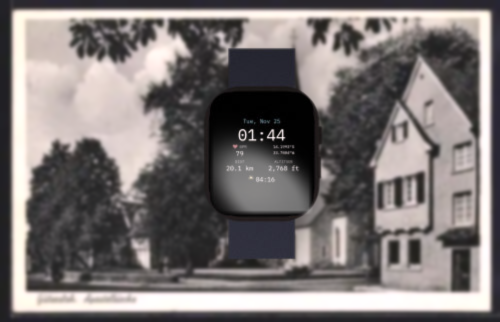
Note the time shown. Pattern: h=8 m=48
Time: h=1 m=44
